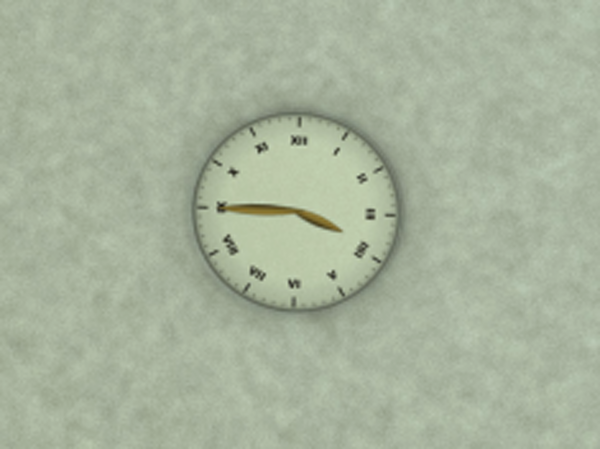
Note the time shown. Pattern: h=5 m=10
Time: h=3 m=45
